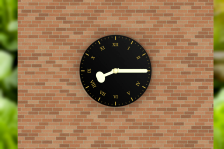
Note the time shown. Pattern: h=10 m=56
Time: h=8 m=15
